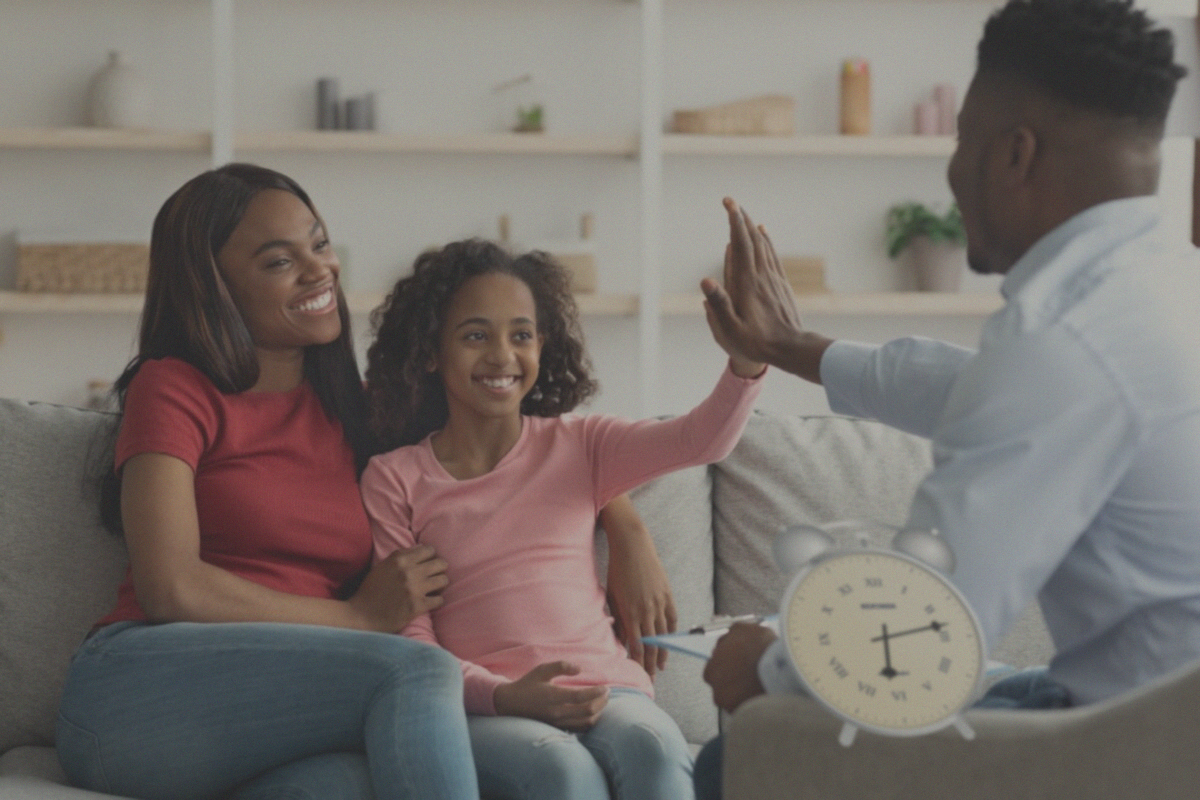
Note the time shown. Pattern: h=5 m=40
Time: h=6 m=13
